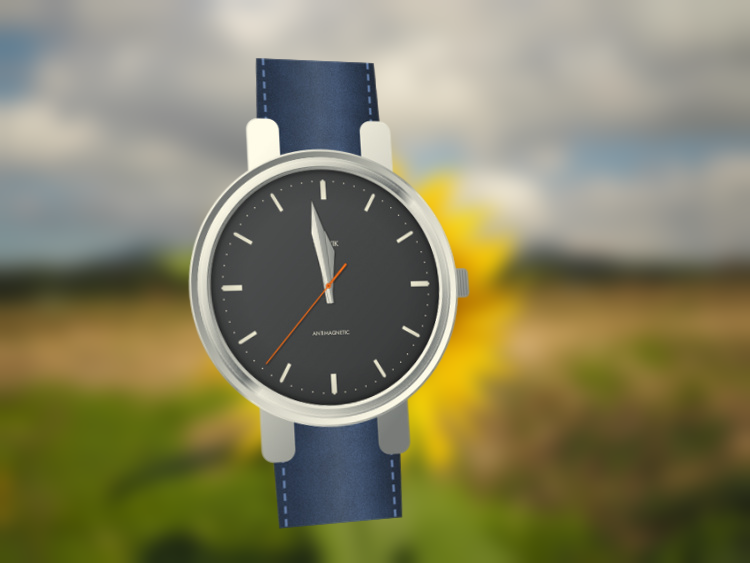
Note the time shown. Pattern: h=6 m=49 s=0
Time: h=11 m=58 s=37
